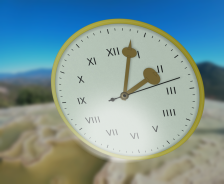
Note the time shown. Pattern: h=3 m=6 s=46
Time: h=2 m=3 s=13
